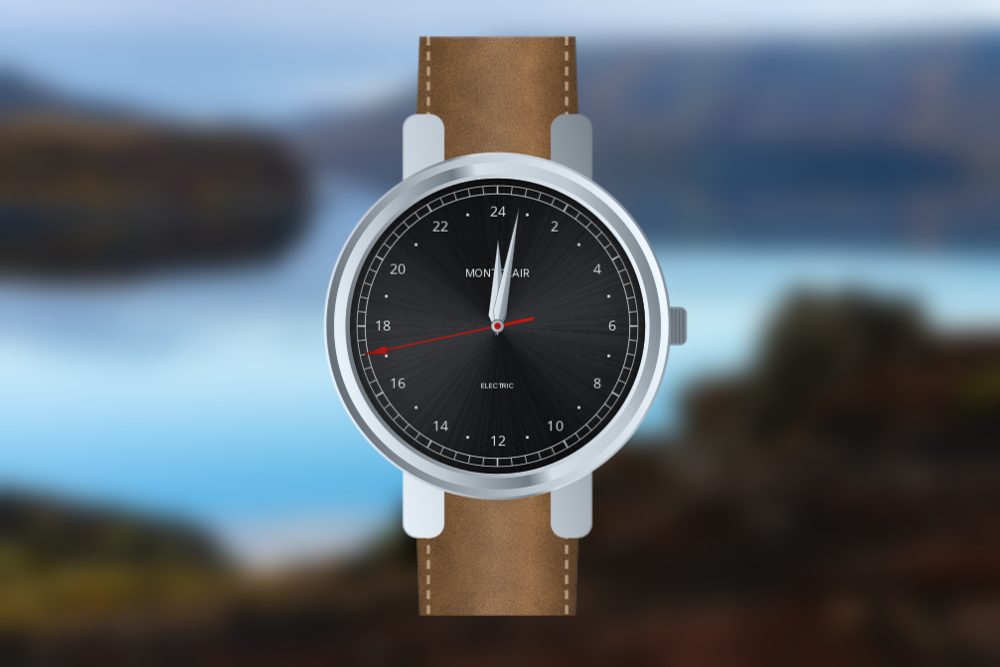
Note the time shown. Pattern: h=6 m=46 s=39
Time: h=0 m=1 s=43
